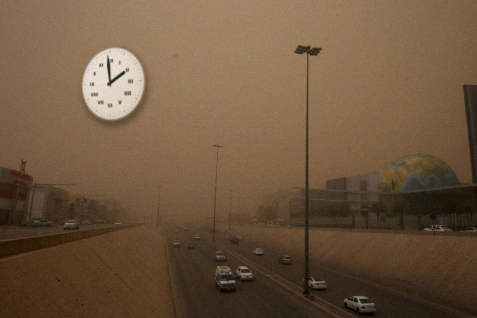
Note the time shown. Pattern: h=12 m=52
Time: h=1 m=59
